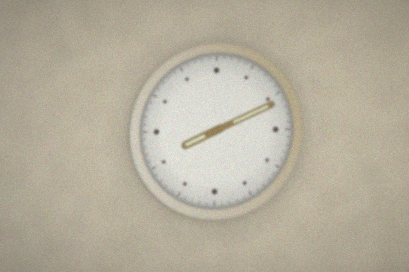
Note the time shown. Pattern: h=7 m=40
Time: h=8 m=11
